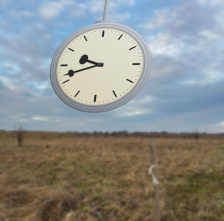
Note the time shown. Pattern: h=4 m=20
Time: h=9 m=42
